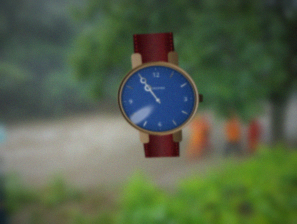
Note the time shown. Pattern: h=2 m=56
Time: h=10 m=55
